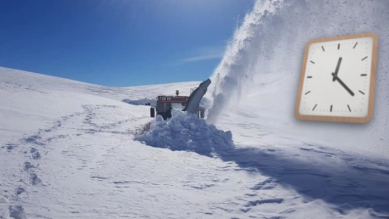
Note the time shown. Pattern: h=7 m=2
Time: h=12 m=22
